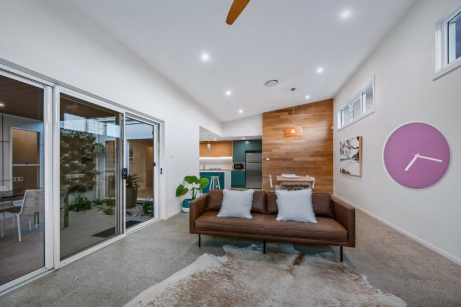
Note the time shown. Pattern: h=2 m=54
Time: h=7 m=17
